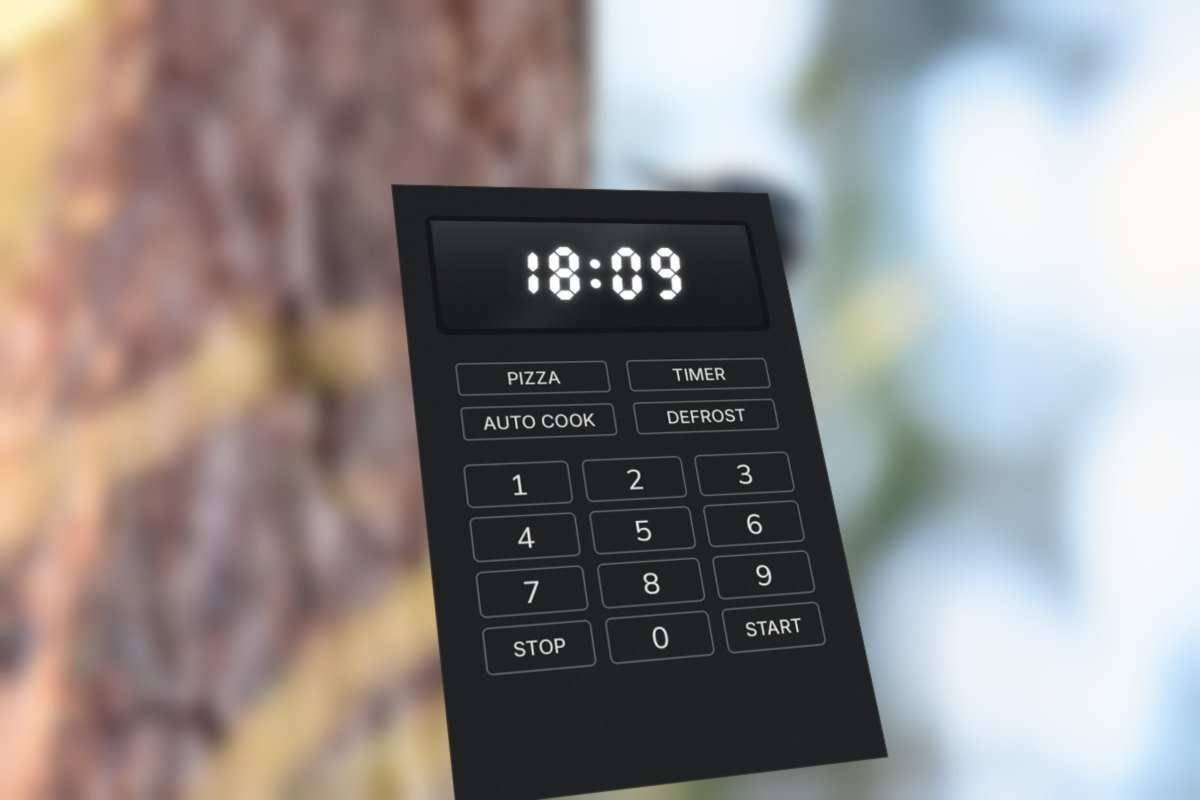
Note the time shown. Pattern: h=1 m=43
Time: h=18 m=9
